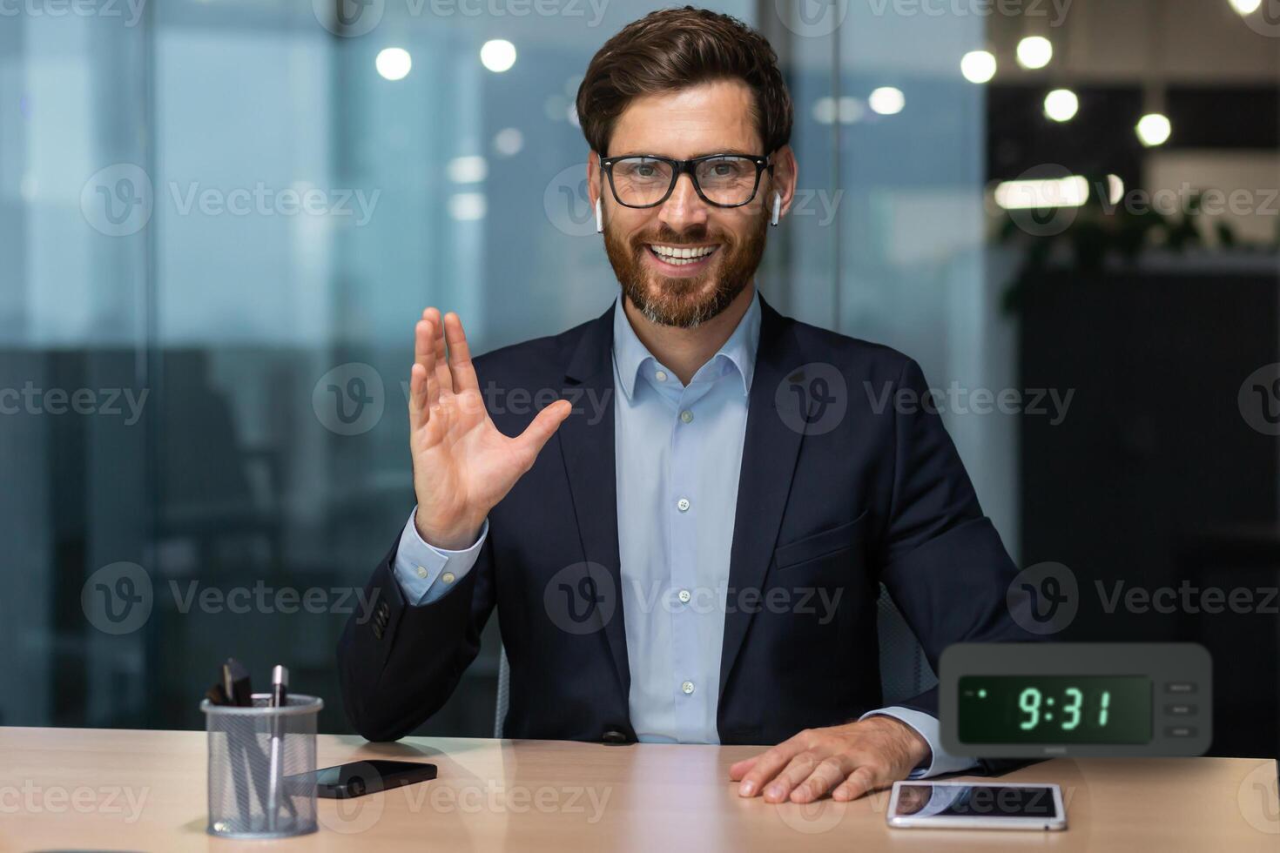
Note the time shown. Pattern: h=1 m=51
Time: h=9 m=31
